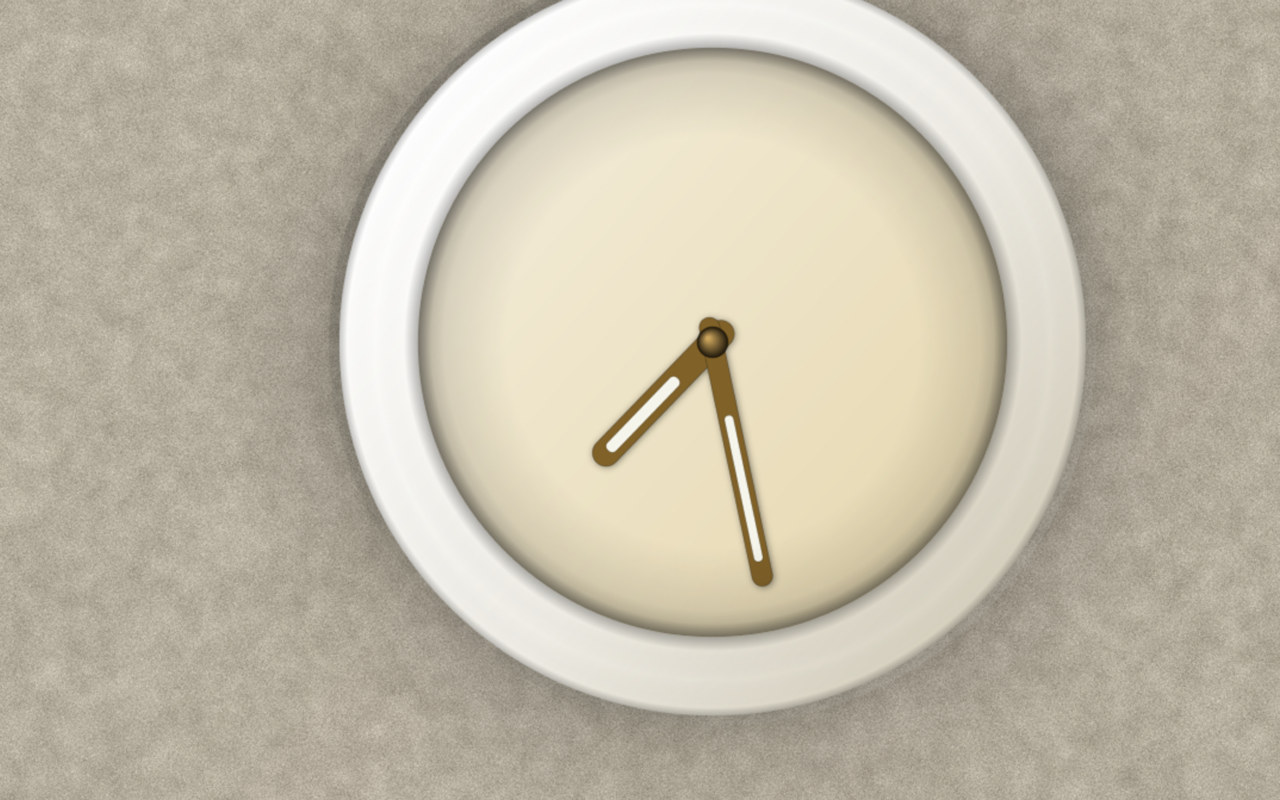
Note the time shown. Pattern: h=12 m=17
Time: h=7 m=28
